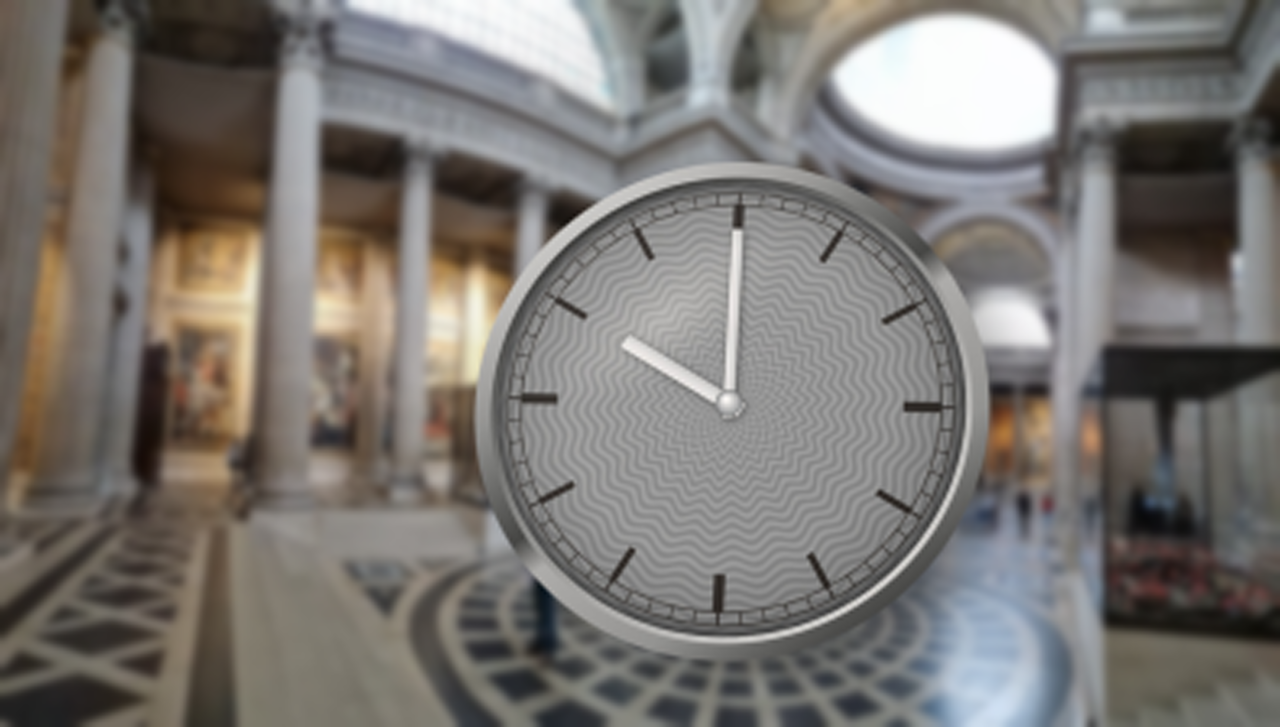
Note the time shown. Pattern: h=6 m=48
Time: h=10 m=0
